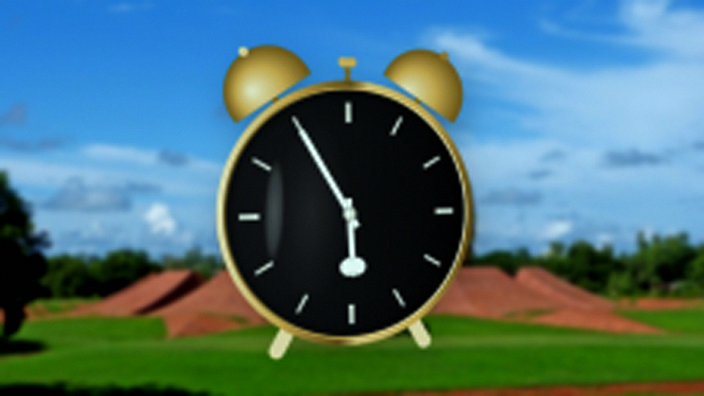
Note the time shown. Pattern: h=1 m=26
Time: h=5 m=55
